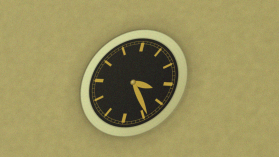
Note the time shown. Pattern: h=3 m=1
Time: h=3 m=24
